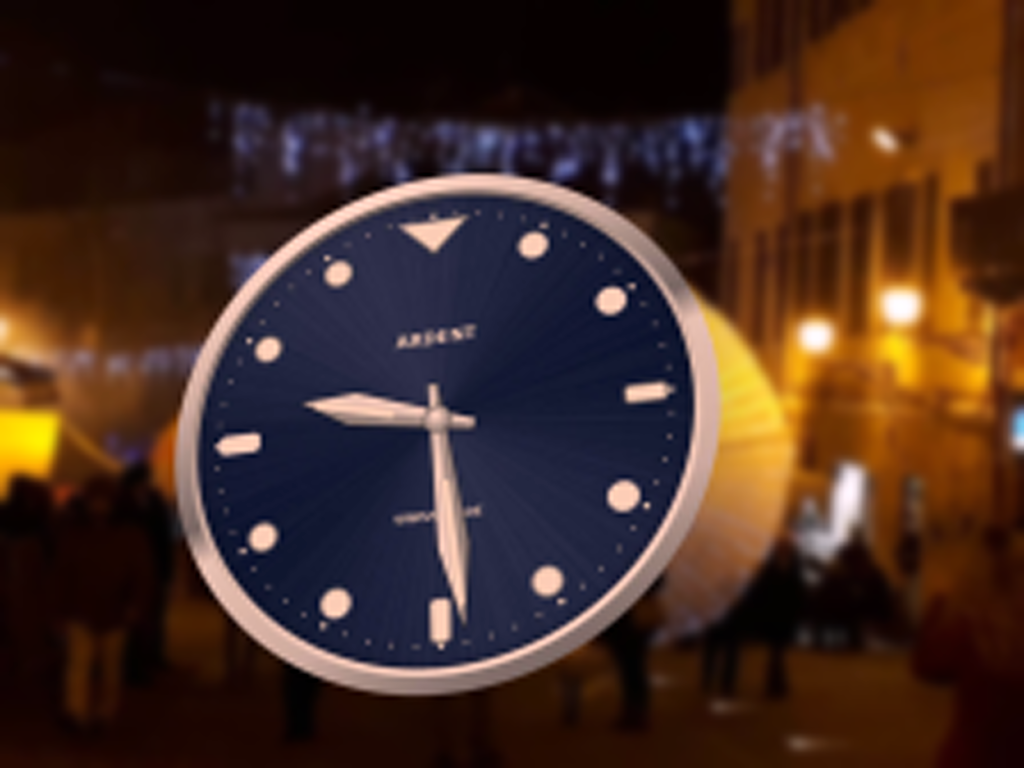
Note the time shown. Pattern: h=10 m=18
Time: h=9 m=29
